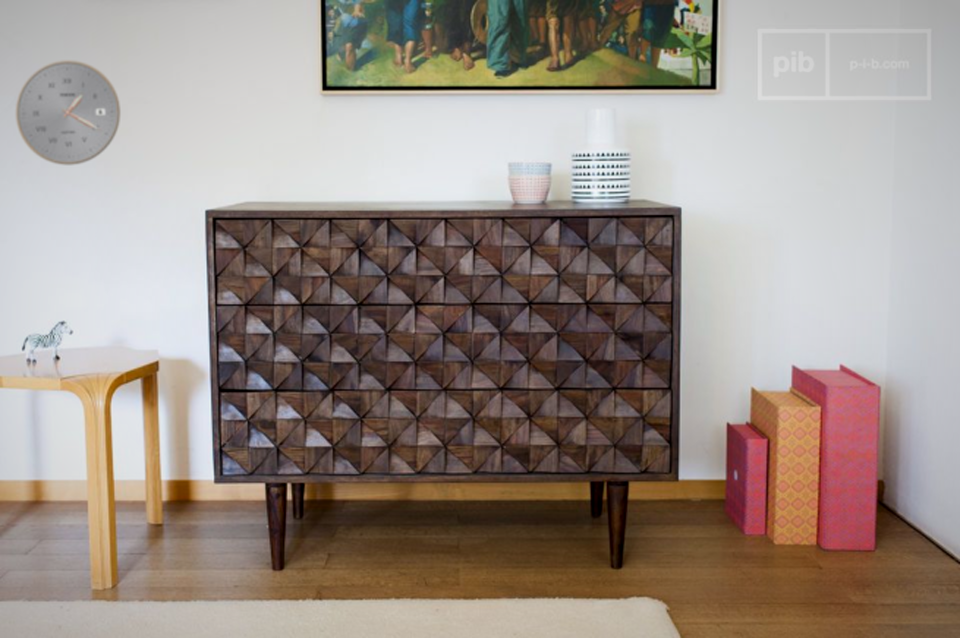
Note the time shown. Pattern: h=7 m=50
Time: h=1 m=20
